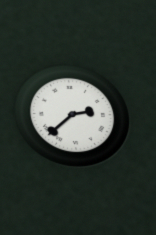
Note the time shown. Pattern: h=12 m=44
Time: h=2 m=38
